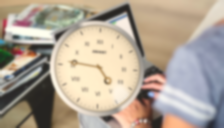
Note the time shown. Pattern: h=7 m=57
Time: h=4 m=46
